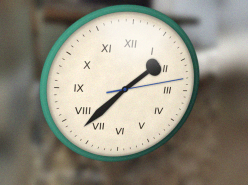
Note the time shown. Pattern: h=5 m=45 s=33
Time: h=1 m=37 s=13
